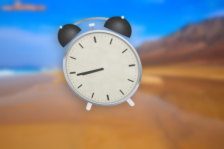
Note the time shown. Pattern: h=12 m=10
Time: h=8 m=44
